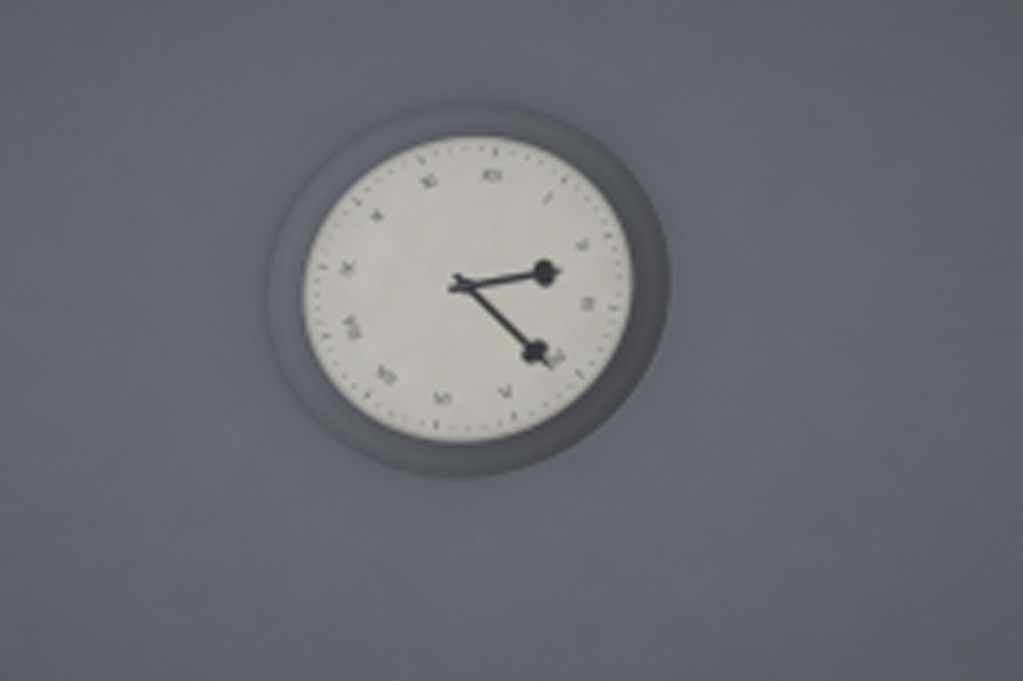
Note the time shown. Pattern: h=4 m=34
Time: h=2 m=21
